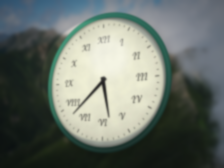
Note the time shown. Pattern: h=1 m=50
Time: h=5 m=38
